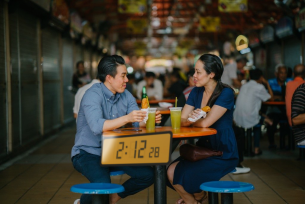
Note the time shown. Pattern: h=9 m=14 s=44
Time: h=2 m=12 s=28
